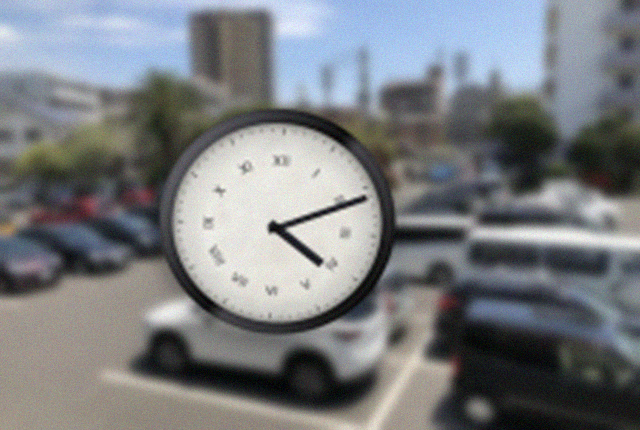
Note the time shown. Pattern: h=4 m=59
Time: h=4 m=11
